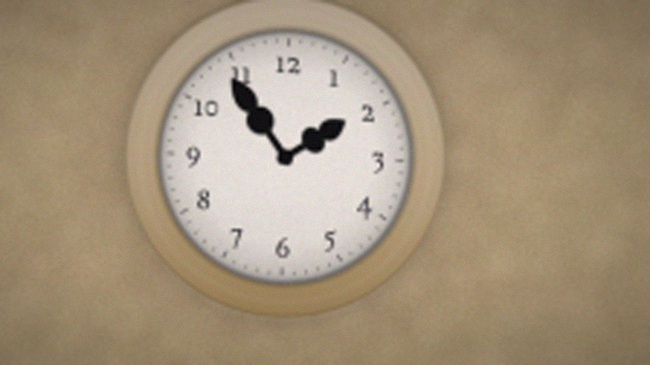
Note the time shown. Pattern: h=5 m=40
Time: h=1 m=54
